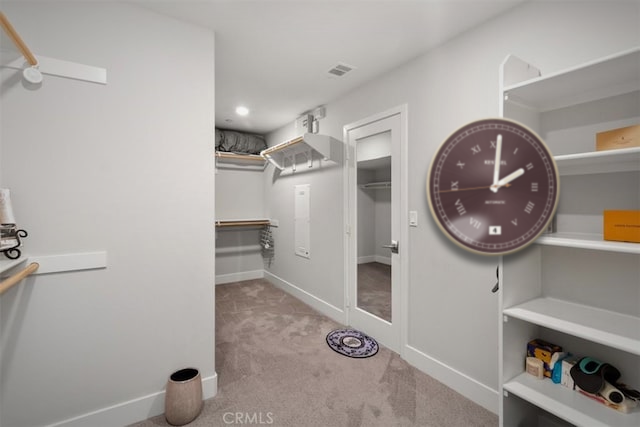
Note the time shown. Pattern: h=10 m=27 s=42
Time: h=2 m=0 s=44
